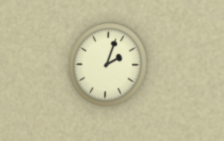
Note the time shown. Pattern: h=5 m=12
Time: h=2 m=3
